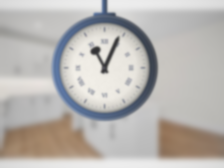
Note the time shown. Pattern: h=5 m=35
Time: h=11 m=4
